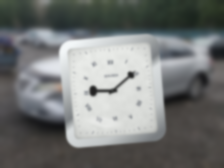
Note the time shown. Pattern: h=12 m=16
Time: h=9 m=9
